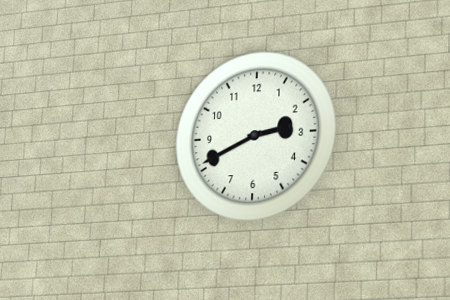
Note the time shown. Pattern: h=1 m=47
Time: h=2 m=41
